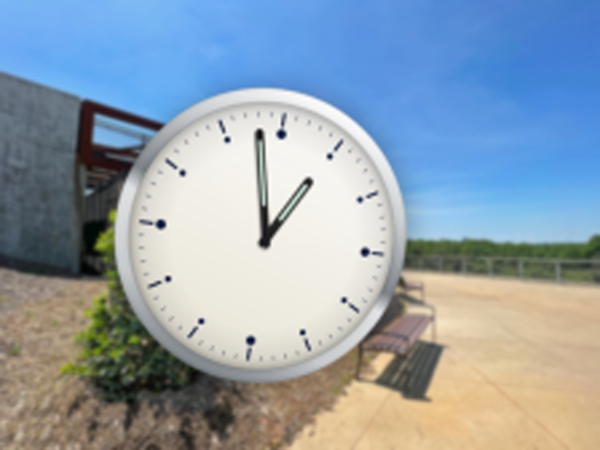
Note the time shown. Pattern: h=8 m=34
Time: h=12 m=58
